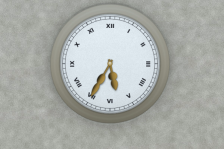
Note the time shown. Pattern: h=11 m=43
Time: h=5 m=35
